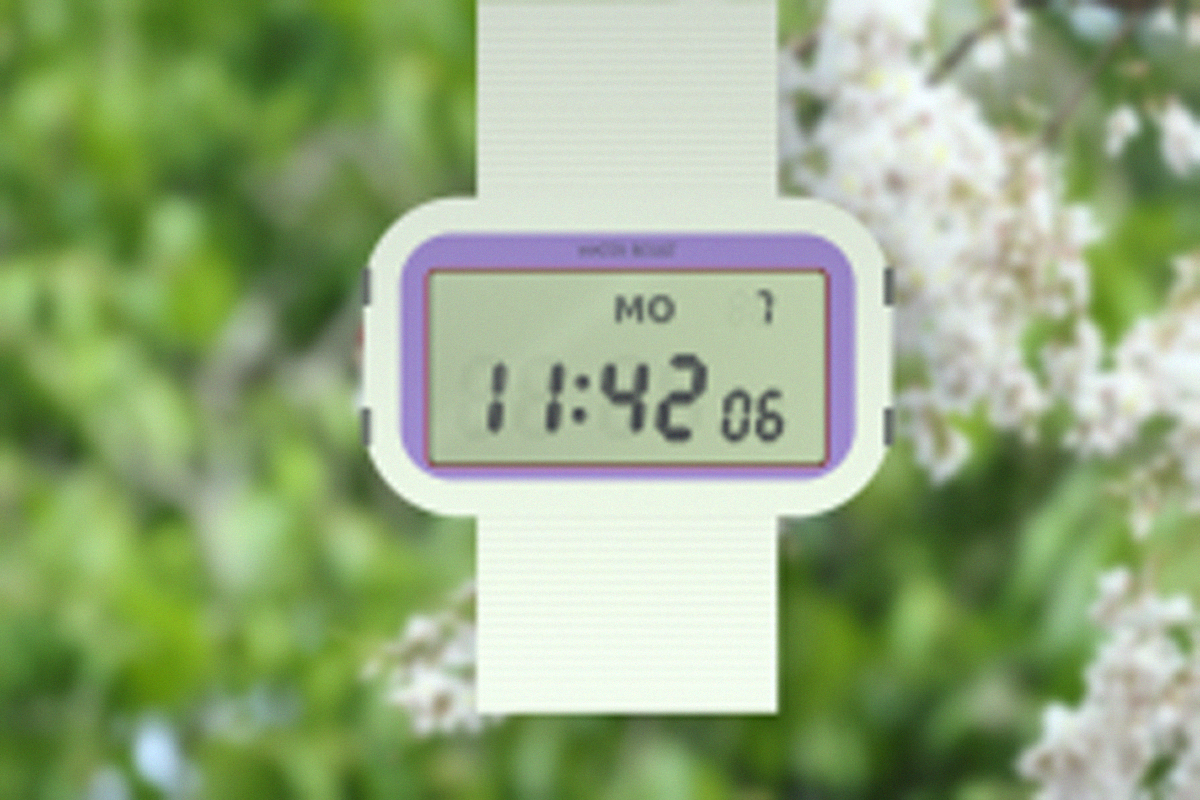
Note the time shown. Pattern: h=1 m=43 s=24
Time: h=11 m=42 s=6
